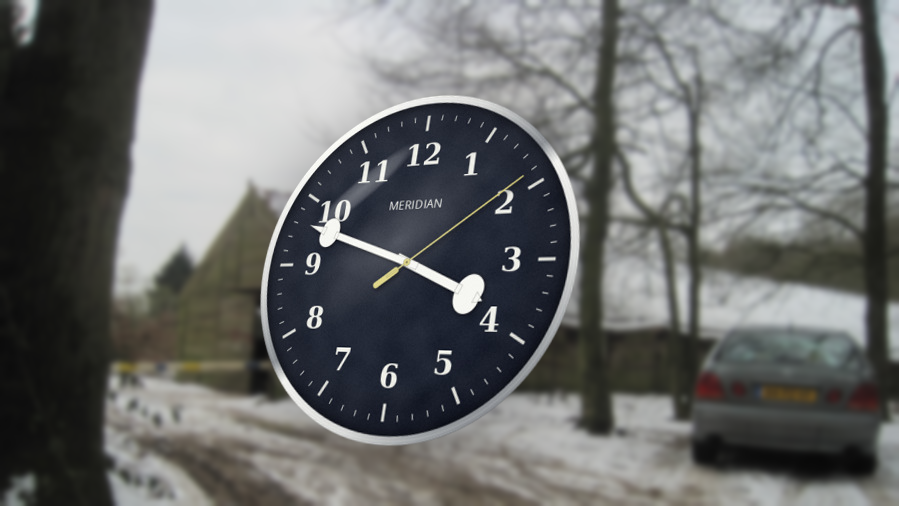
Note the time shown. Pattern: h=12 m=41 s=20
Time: h=3 m=48 s=9
